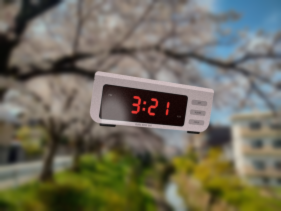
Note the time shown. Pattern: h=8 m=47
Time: h=3 m=21
